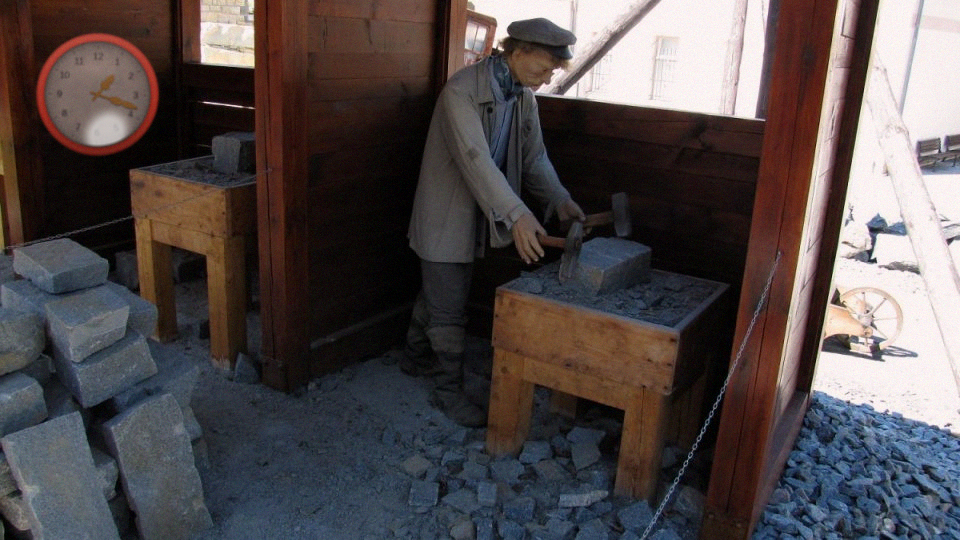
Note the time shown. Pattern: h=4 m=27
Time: h=1 m=18
